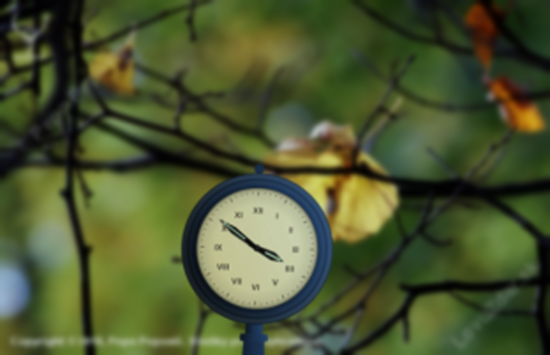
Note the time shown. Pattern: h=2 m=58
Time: h=3 m=51
